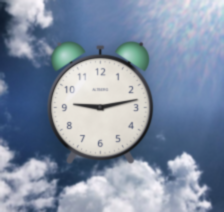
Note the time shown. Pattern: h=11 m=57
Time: h=9 m=13
